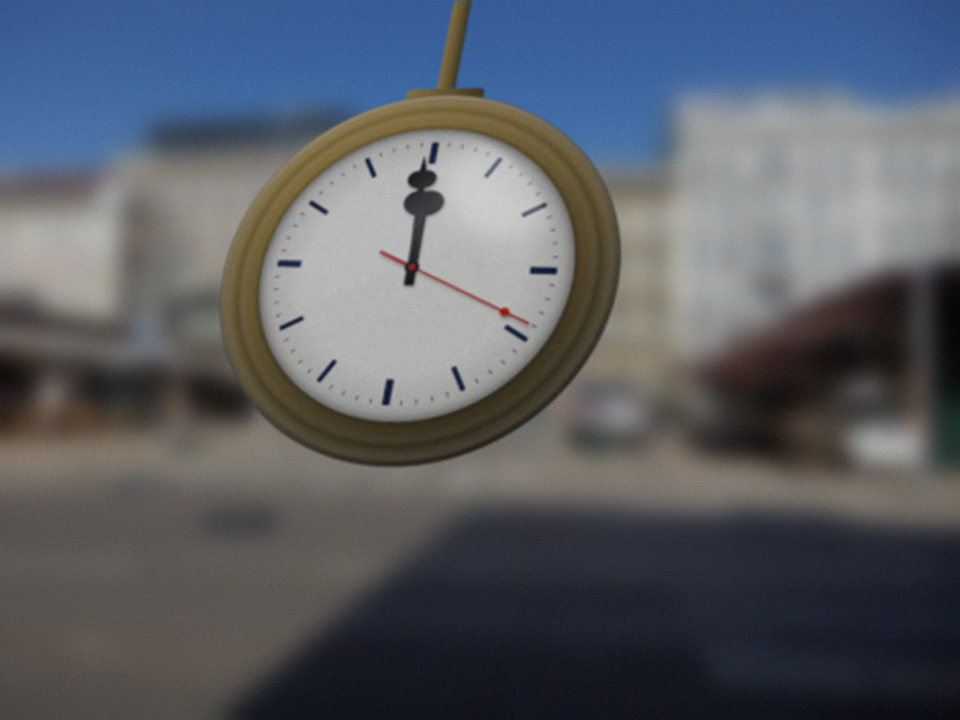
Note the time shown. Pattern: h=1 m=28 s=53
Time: h=11 m=59 s=19
